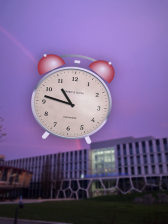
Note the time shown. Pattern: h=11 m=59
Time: h=10 m=47
